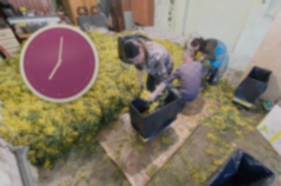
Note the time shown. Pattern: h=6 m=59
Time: h=7 m=1
